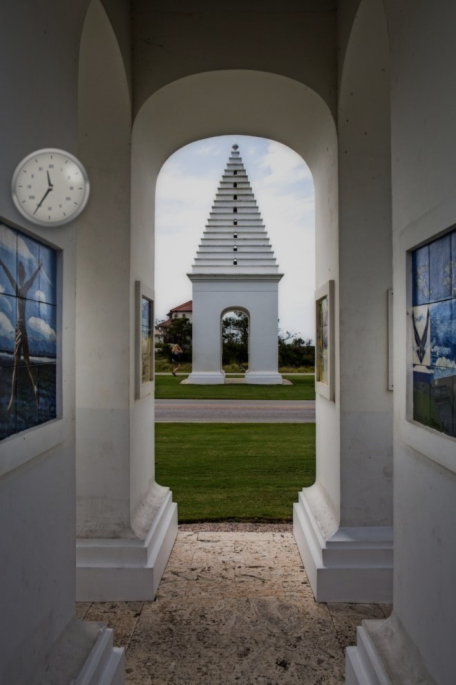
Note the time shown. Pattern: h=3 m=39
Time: h=11 m=35
